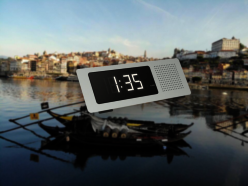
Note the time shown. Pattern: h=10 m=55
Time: h=1 m=35
